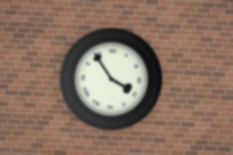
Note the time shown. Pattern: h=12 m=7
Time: h=3 m=54
